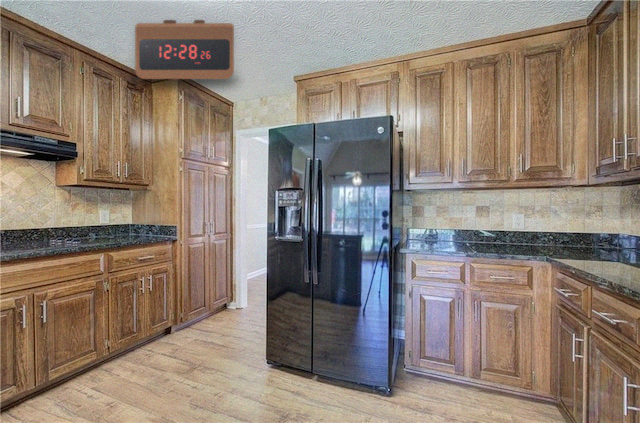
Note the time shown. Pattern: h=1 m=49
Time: h=12 m=28
